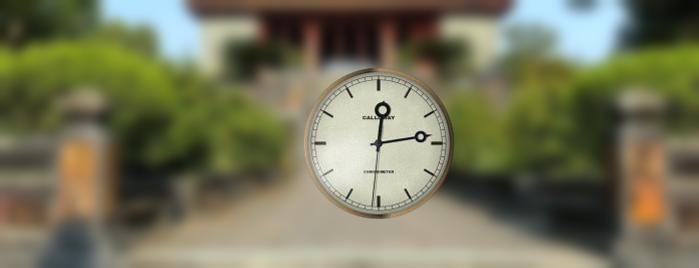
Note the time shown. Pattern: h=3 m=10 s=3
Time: h=12 m=13 s=31
